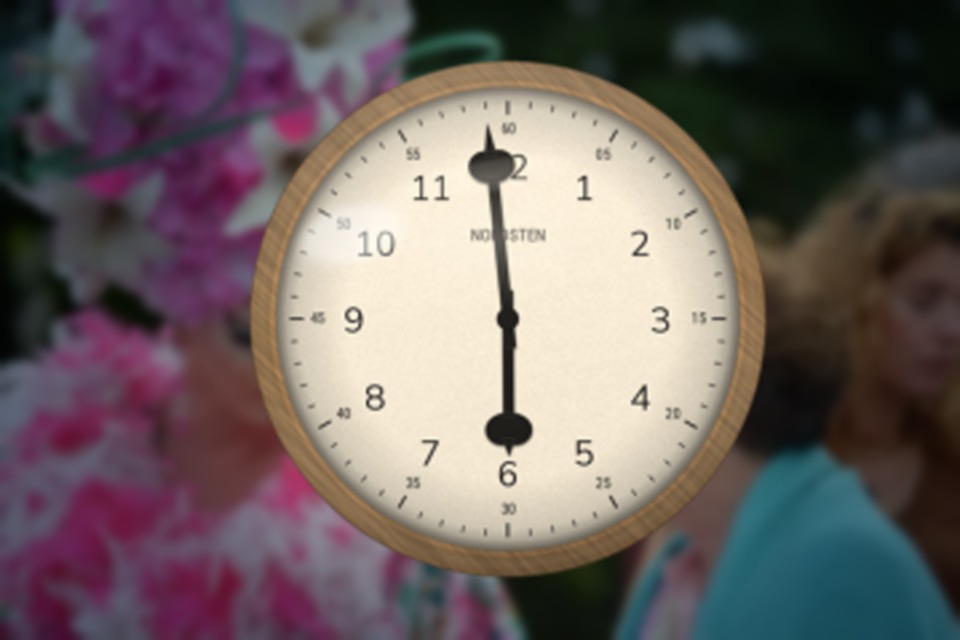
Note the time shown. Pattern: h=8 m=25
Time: h=5 m=59
